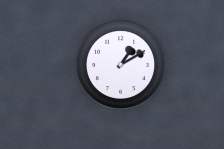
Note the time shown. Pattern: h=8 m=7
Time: h=1 m=10
